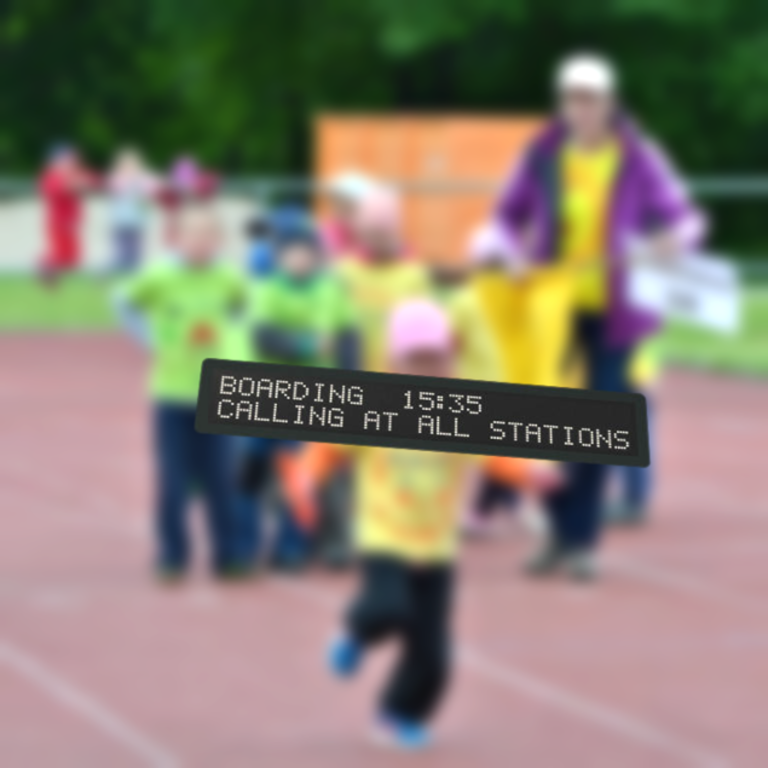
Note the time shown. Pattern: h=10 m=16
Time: h=15 m=35
